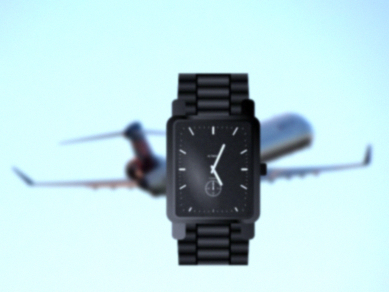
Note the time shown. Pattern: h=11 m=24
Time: h=5 m=4
